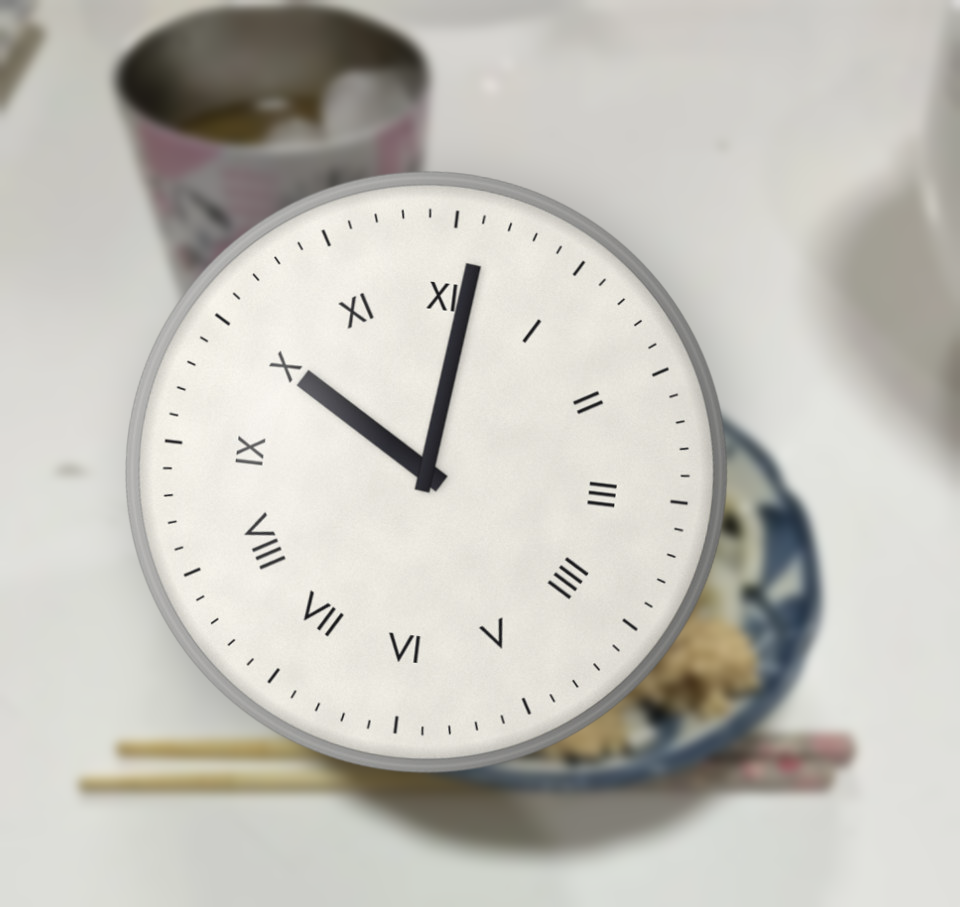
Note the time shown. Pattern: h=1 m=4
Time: h=10 m=1
